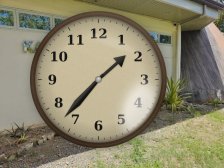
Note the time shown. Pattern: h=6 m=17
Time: h=1 m=37
